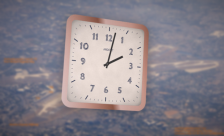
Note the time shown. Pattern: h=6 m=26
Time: h=2 m=2
